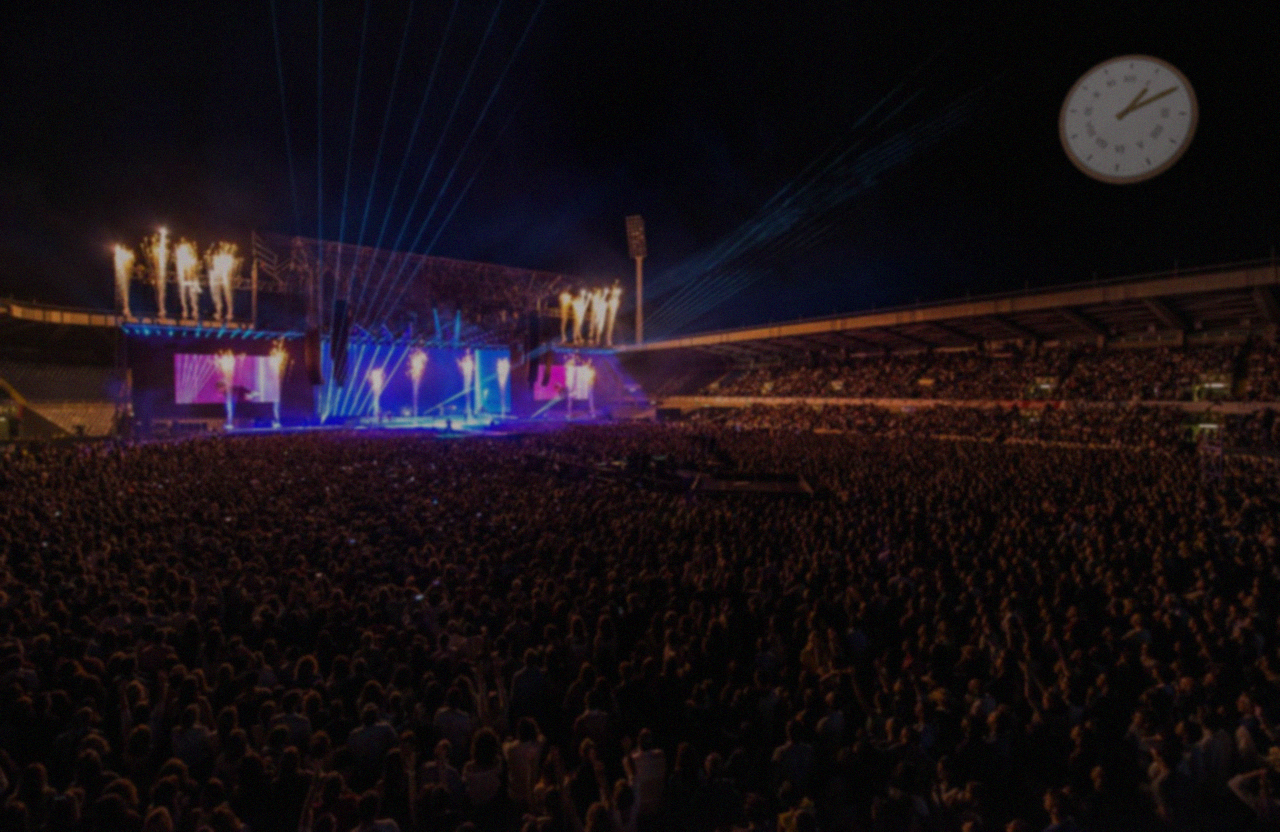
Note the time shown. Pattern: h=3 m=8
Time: h=1 m=10
